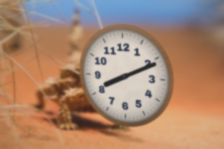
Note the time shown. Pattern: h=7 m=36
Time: h=8 m=11
